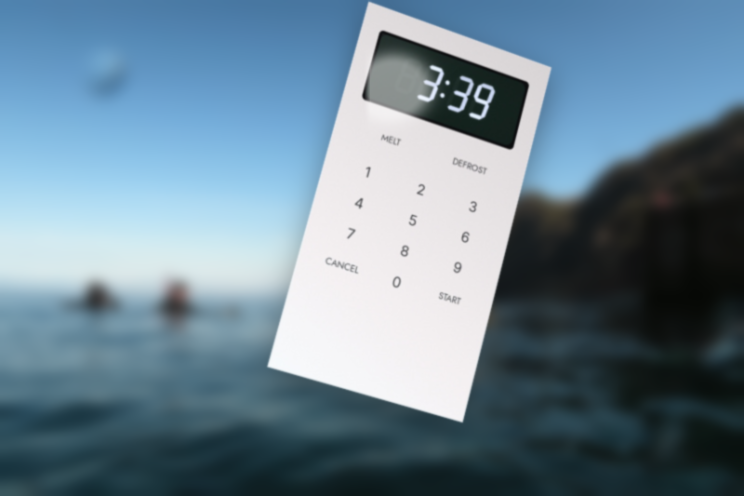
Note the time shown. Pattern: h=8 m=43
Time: h=3 m=39
